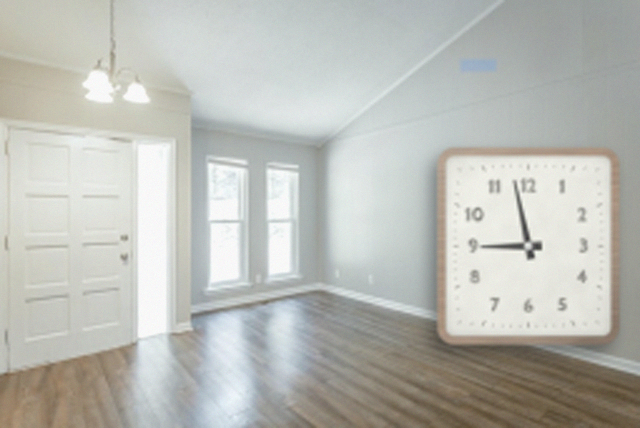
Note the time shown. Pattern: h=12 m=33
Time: h=8 m=58
